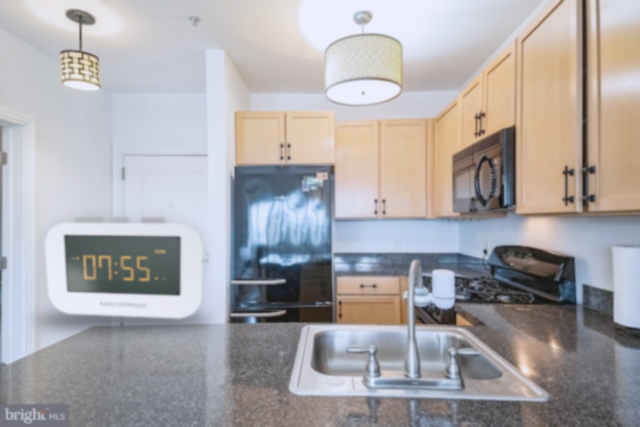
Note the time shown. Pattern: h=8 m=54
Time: h=7 m=55
